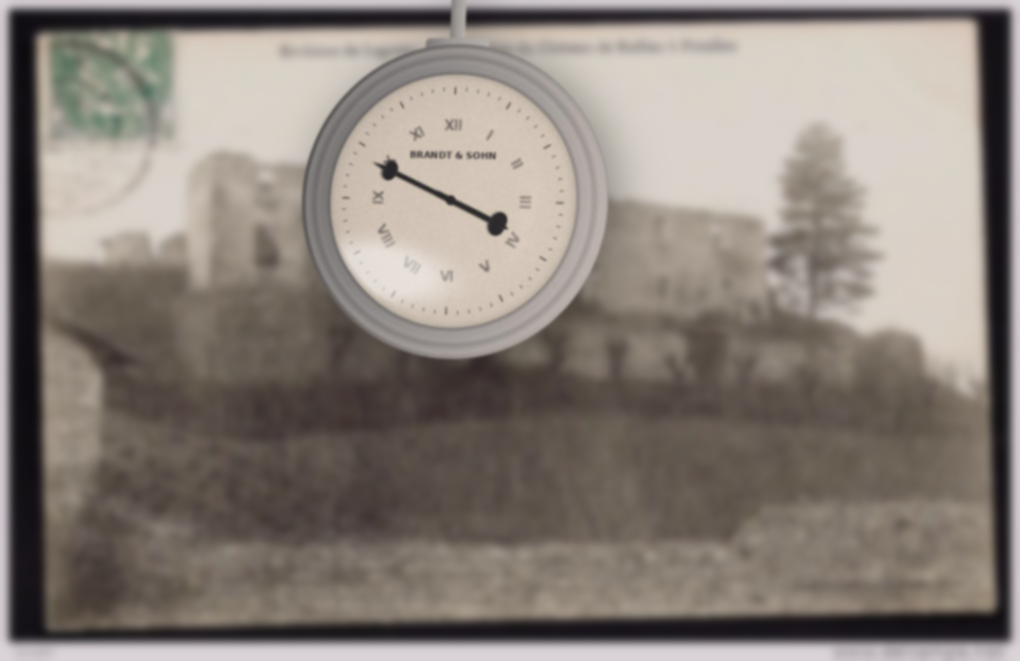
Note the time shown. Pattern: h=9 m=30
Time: h=3 m=49
